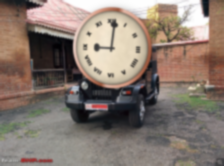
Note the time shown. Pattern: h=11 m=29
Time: h=9 m=1
